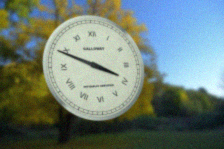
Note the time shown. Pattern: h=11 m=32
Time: h=3 m=49
